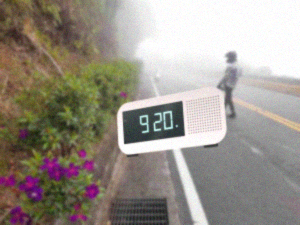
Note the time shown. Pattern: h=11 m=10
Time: h=9 m=20
